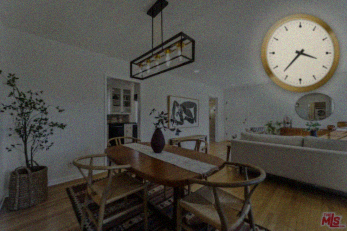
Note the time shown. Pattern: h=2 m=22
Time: h=3 m=37
